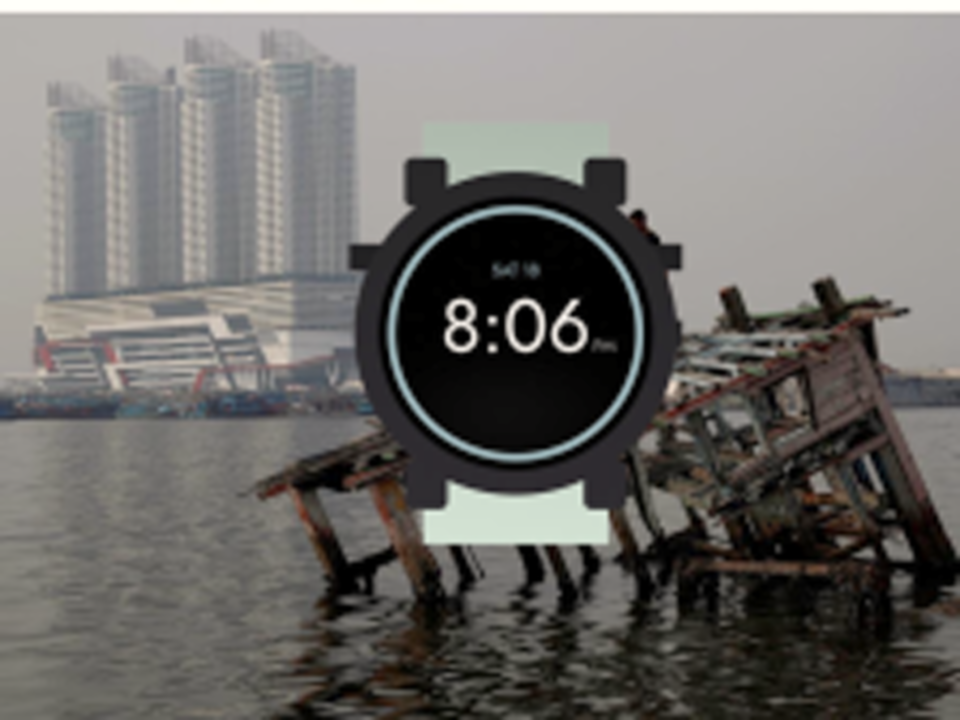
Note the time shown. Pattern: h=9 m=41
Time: h=8 m=6
